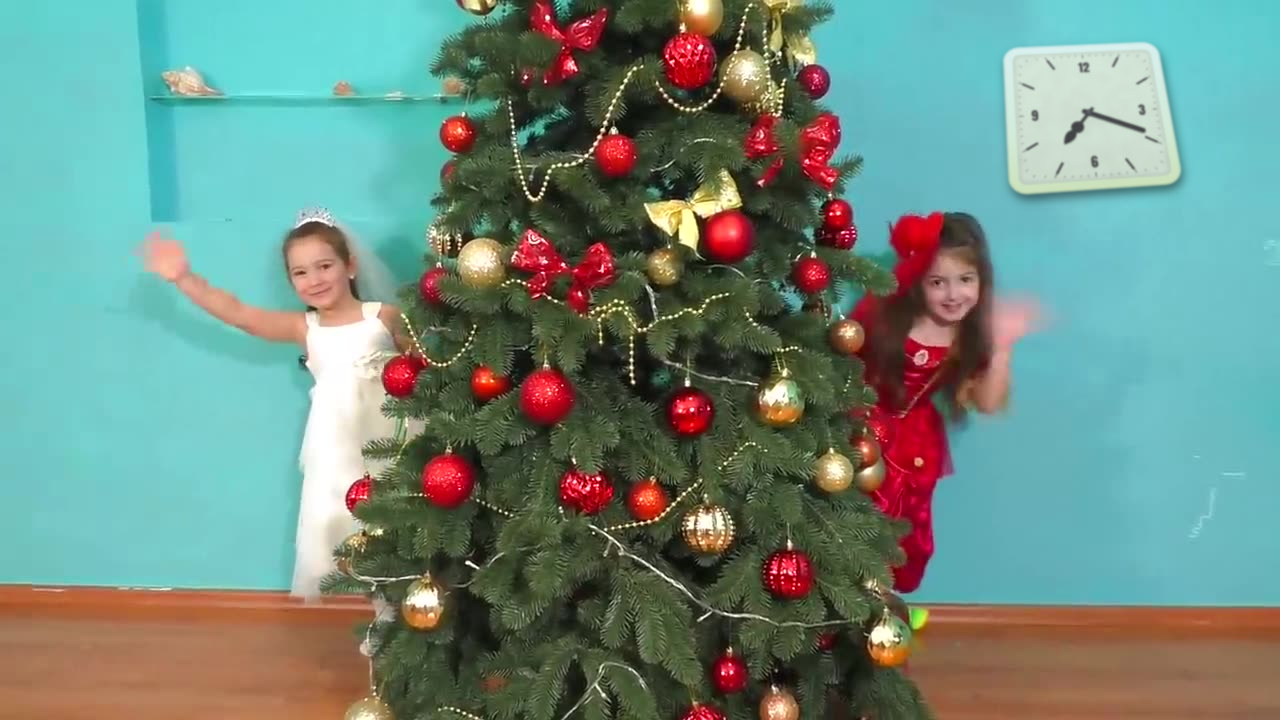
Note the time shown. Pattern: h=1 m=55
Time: h=7 m=19
